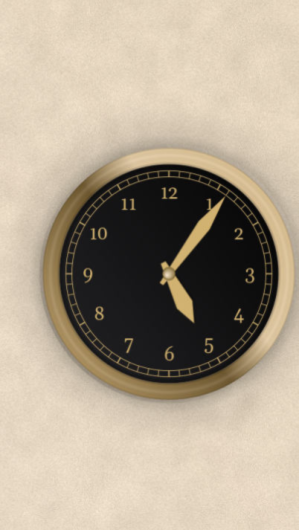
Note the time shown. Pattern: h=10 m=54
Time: h=5 m=6
